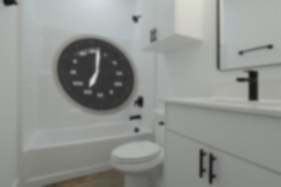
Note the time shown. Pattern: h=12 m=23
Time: h=7 m=2
